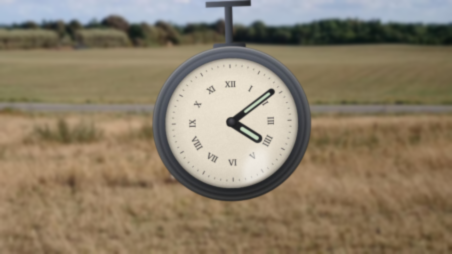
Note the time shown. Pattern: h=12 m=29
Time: h=4 m=9
